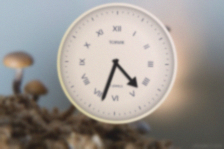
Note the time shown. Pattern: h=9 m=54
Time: h=4 m=33
